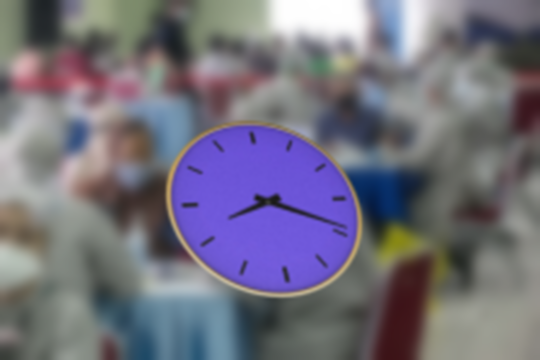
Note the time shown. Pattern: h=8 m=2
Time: h=8 m=19
